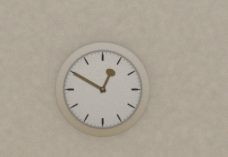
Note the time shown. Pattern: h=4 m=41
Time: h=12 m=50
